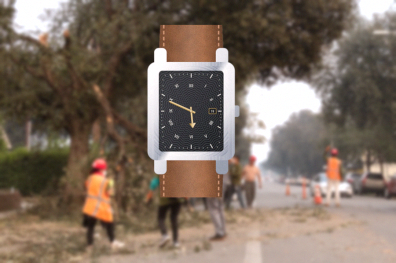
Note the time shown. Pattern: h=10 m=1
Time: h=5 m=49
